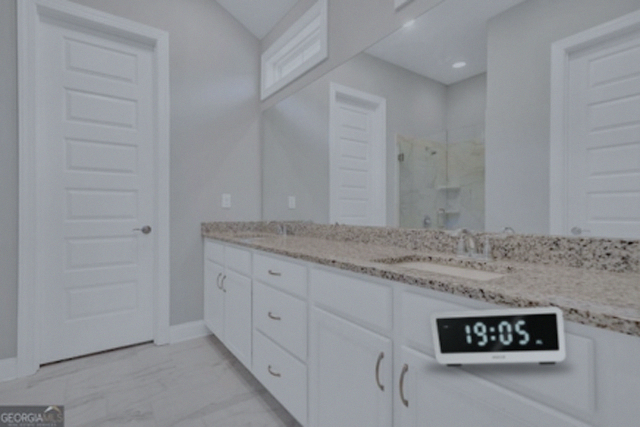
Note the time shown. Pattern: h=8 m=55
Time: h=19 m=5
